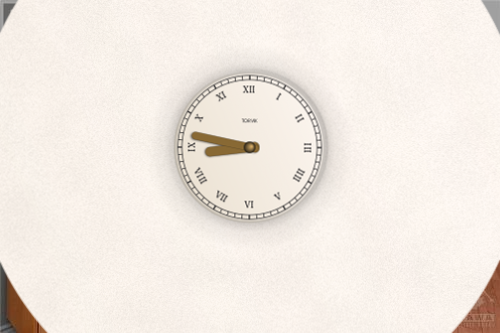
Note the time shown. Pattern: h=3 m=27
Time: h=8 m=47
